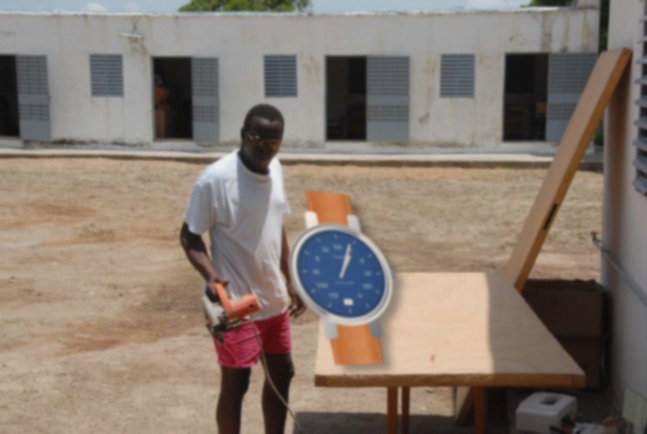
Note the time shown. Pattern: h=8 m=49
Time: h=1 m=4
